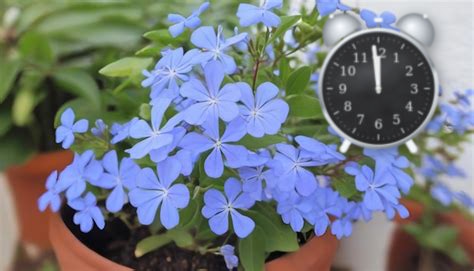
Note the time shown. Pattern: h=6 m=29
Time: h=11 m=59
